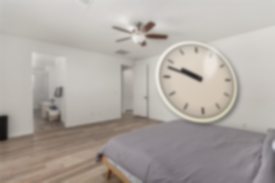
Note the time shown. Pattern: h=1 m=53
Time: h=9 m=48
